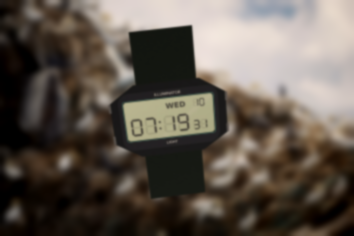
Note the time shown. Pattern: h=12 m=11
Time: h=7 m=19
